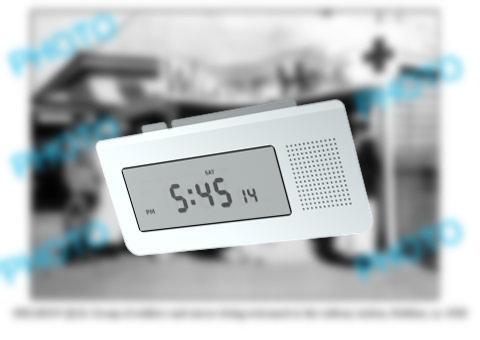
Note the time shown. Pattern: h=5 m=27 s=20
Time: h=5 m=45 s=14
